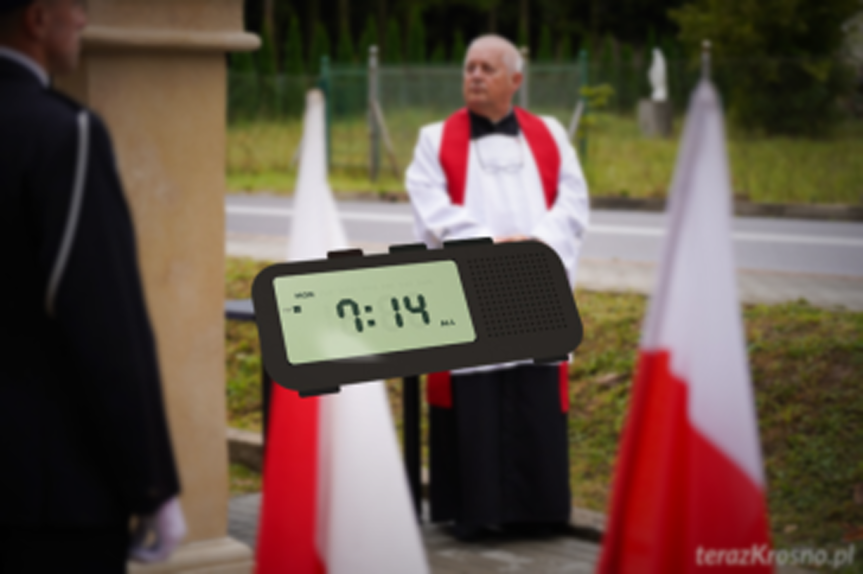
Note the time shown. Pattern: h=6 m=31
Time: h=7 m=14
